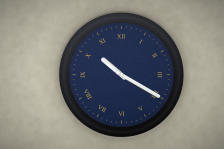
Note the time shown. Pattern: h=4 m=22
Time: h=10 m=20
